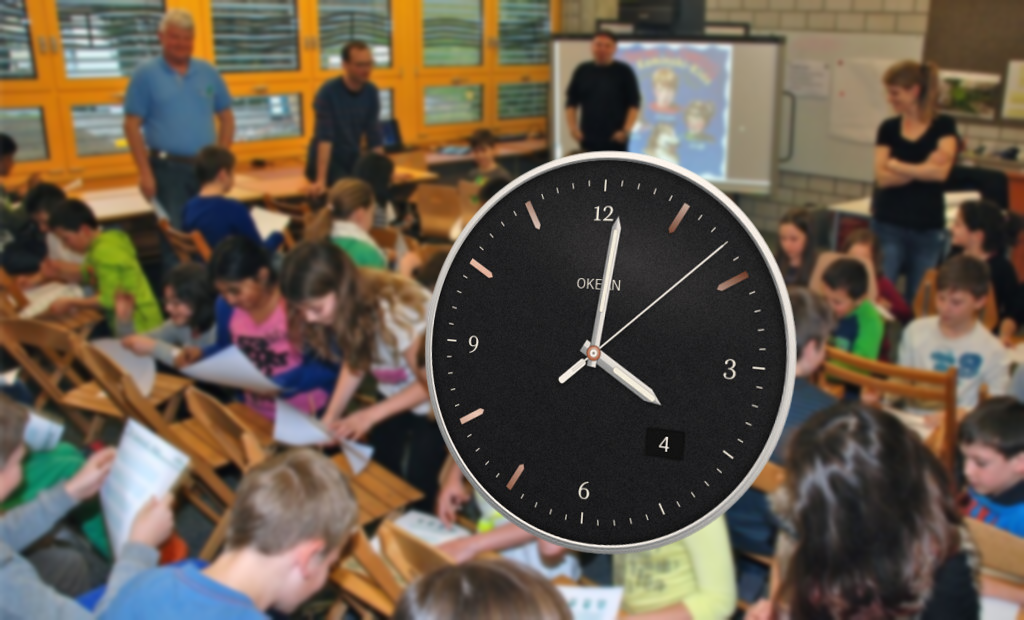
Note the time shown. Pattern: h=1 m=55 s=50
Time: h=4 m=1 s=8
